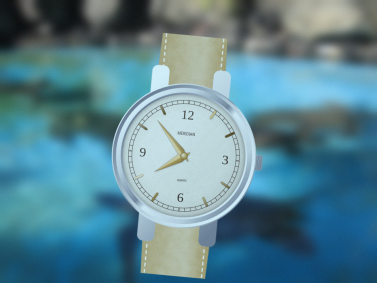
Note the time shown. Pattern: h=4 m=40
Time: h=7 m=53
